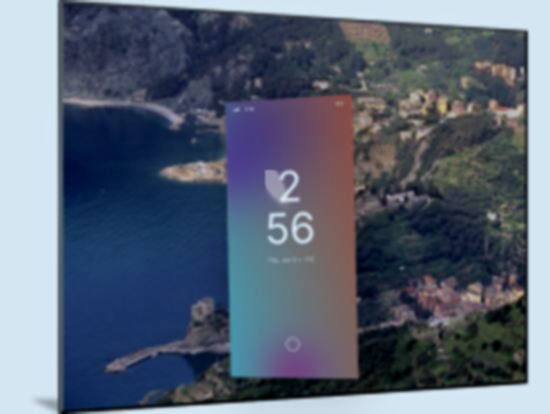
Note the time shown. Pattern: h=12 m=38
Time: h=2 m=56
